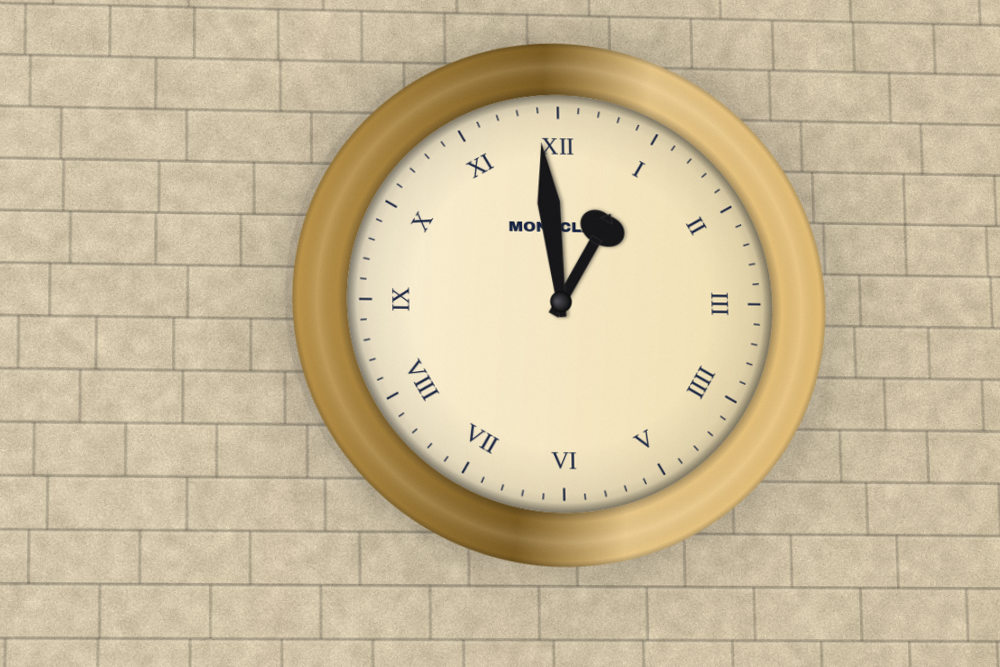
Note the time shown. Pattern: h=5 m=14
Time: h=12 m=59
